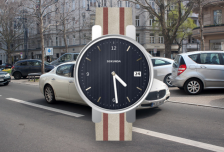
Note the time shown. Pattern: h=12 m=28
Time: h=4 m=29
